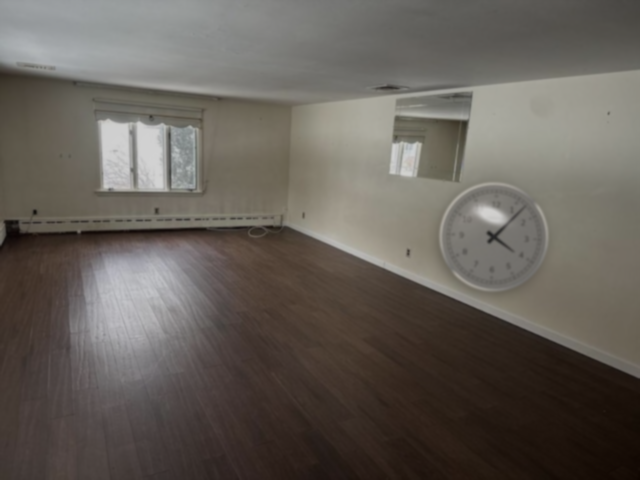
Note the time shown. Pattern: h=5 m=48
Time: h=4 m=7
